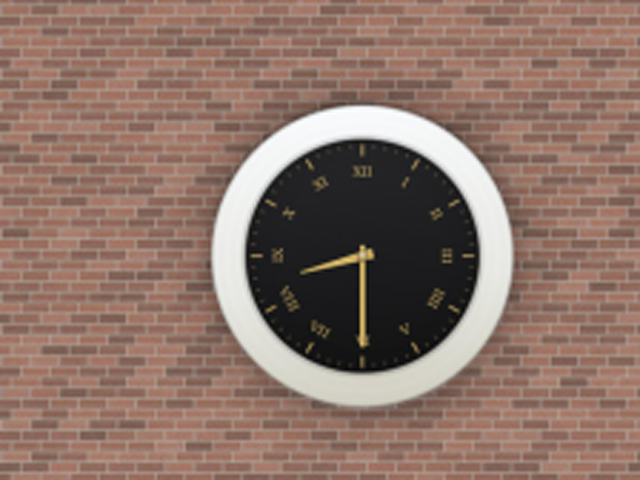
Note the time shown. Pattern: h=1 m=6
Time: h=8 m=30
